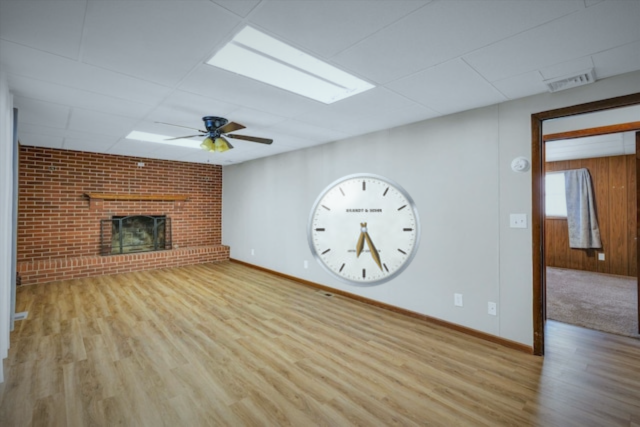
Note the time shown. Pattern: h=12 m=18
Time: h=6 m=26
